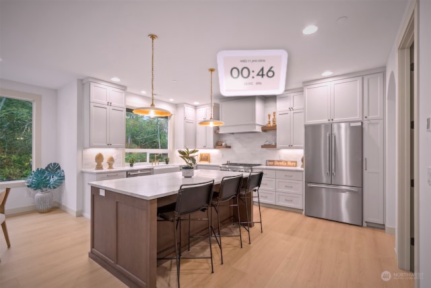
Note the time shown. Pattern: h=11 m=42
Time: h=0 m=46
